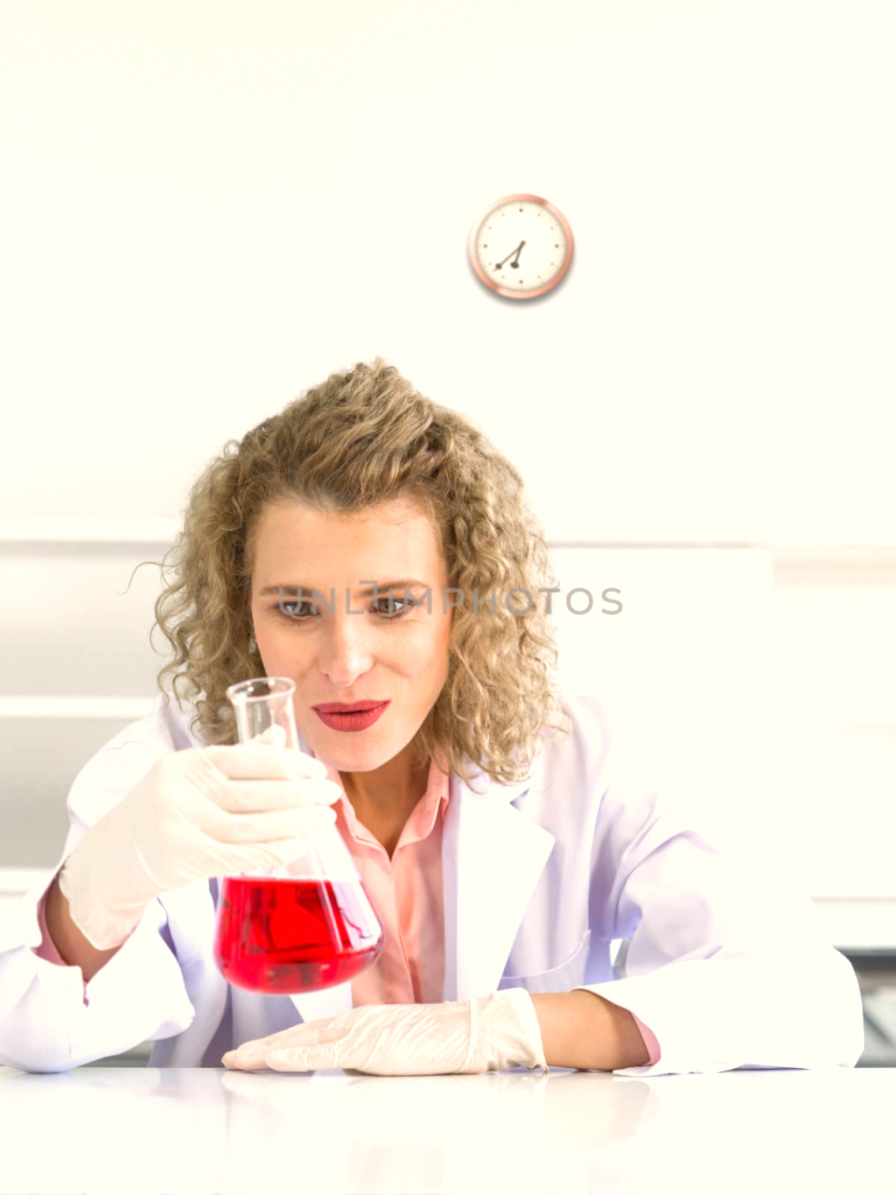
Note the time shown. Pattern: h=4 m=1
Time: h=6 m=38
